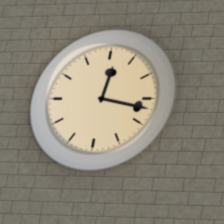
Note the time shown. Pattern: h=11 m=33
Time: h=12 m=17
